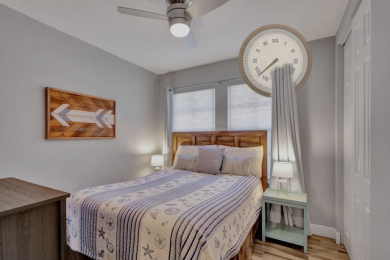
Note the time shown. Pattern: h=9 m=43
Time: h=7 m=38
